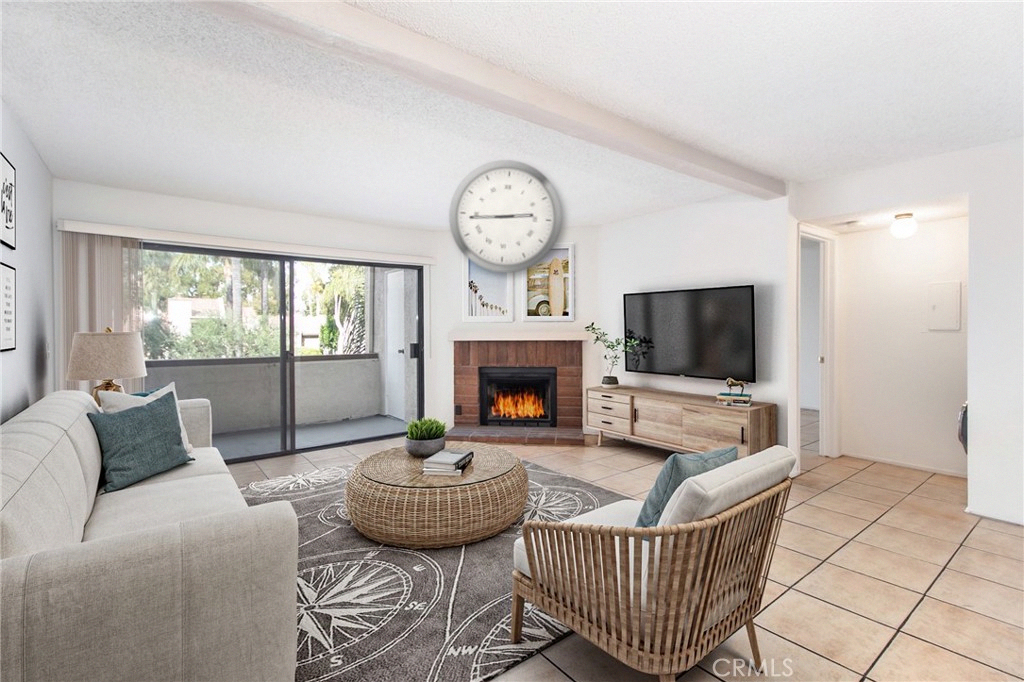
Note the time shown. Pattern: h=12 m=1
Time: h=2 m=44
